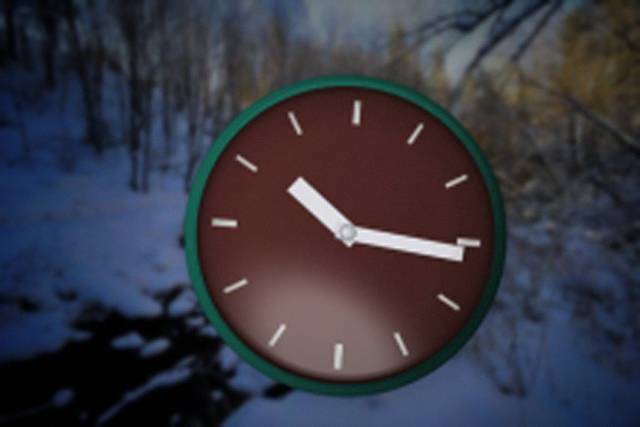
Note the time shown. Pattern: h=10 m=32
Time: h=10 m=16
